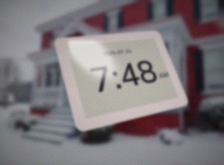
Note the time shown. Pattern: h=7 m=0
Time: h=7 m=48
